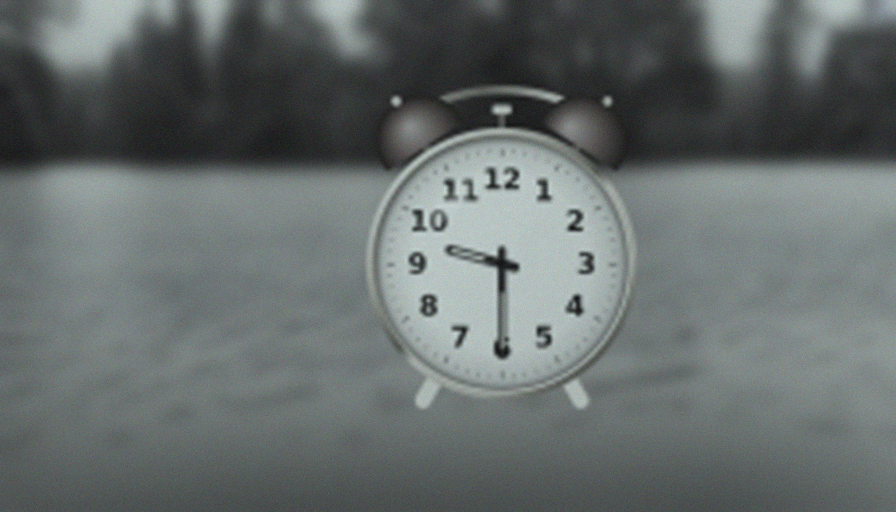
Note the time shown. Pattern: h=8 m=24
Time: h=9 m=30
